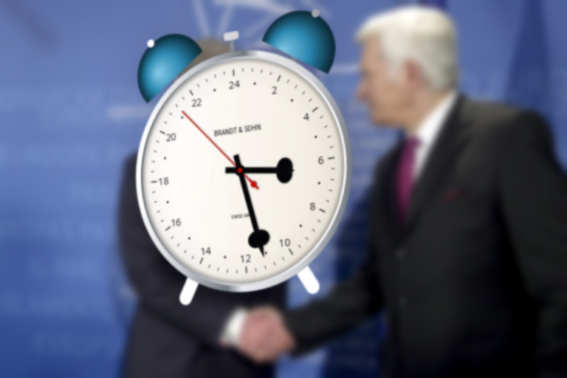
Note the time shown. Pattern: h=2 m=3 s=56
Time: h=6 m=27 s=53
